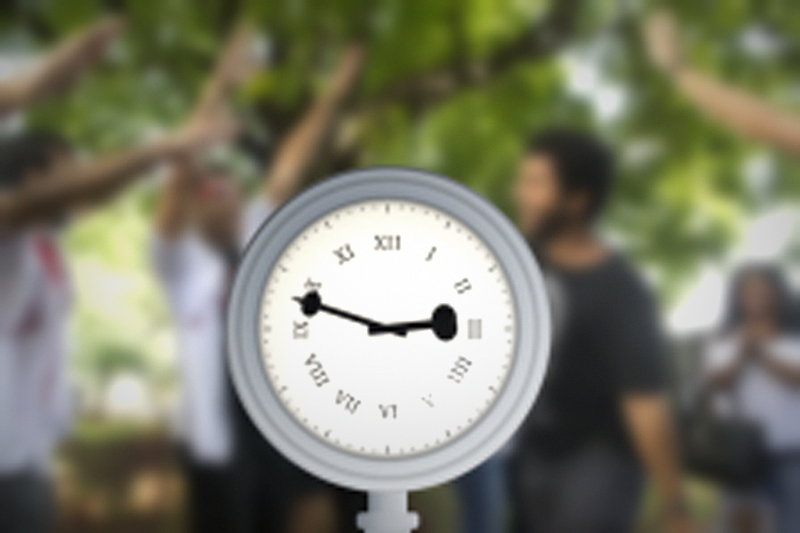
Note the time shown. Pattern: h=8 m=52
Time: h=2 m=48
